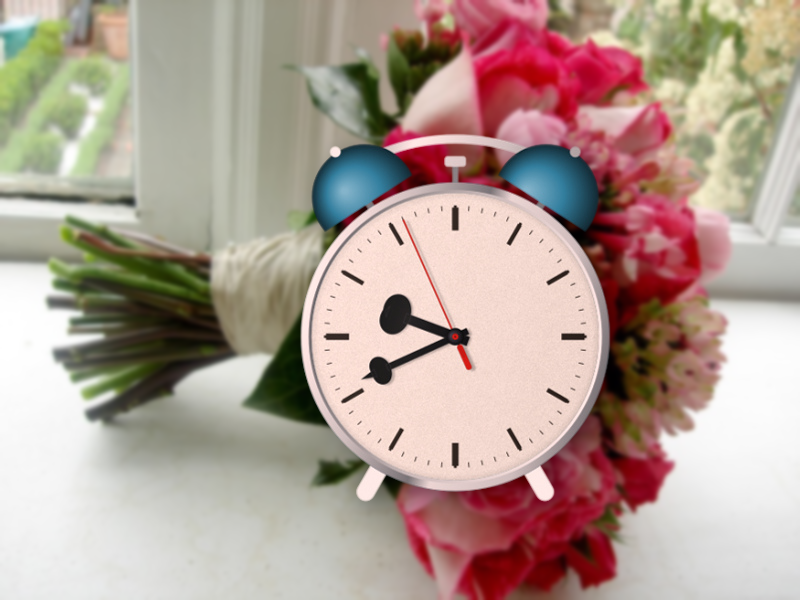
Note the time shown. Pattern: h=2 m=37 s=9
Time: h=9 m=40 s=56
